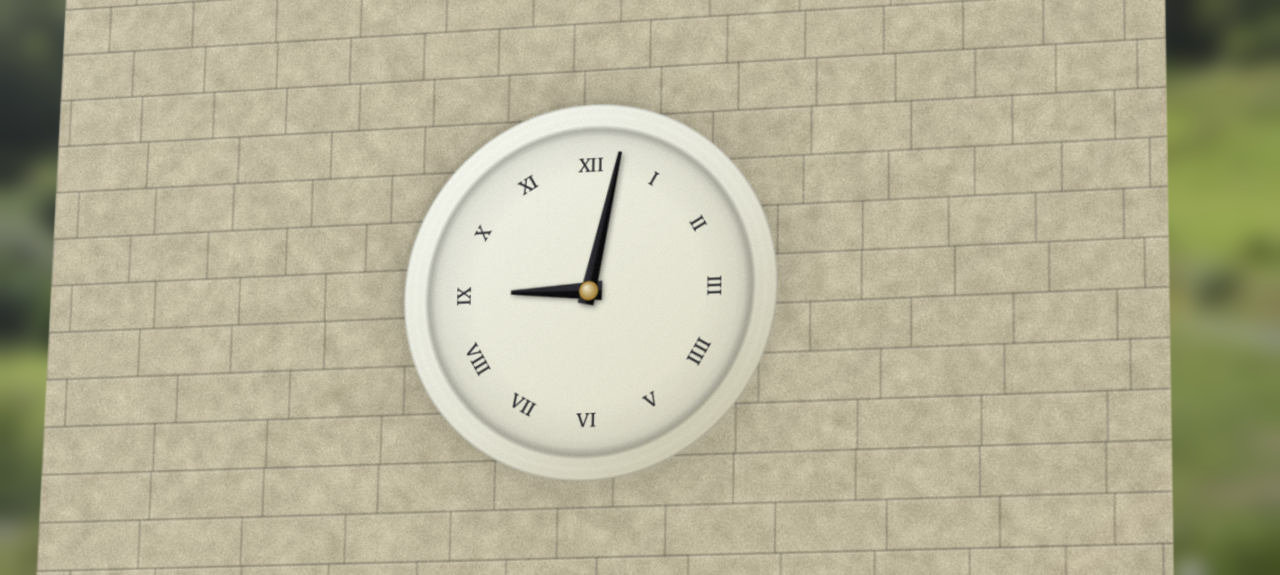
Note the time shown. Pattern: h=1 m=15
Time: h=9 m=2
